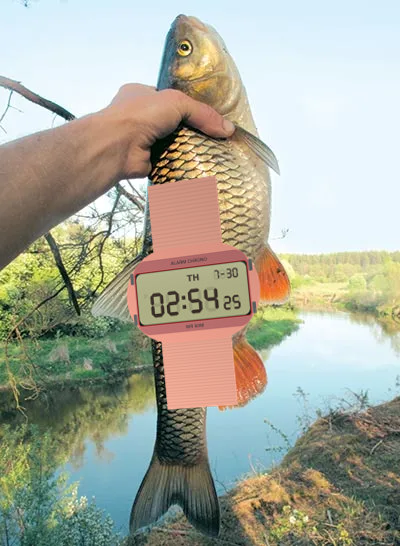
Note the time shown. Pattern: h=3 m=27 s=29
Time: h=2 m=54 s=25
